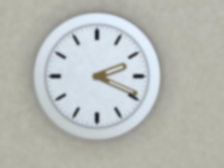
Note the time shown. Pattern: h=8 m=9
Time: h=2 m=19
